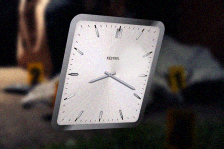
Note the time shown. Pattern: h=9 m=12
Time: h=8 m=19
